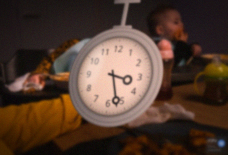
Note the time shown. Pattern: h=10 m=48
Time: h=3 m=27
